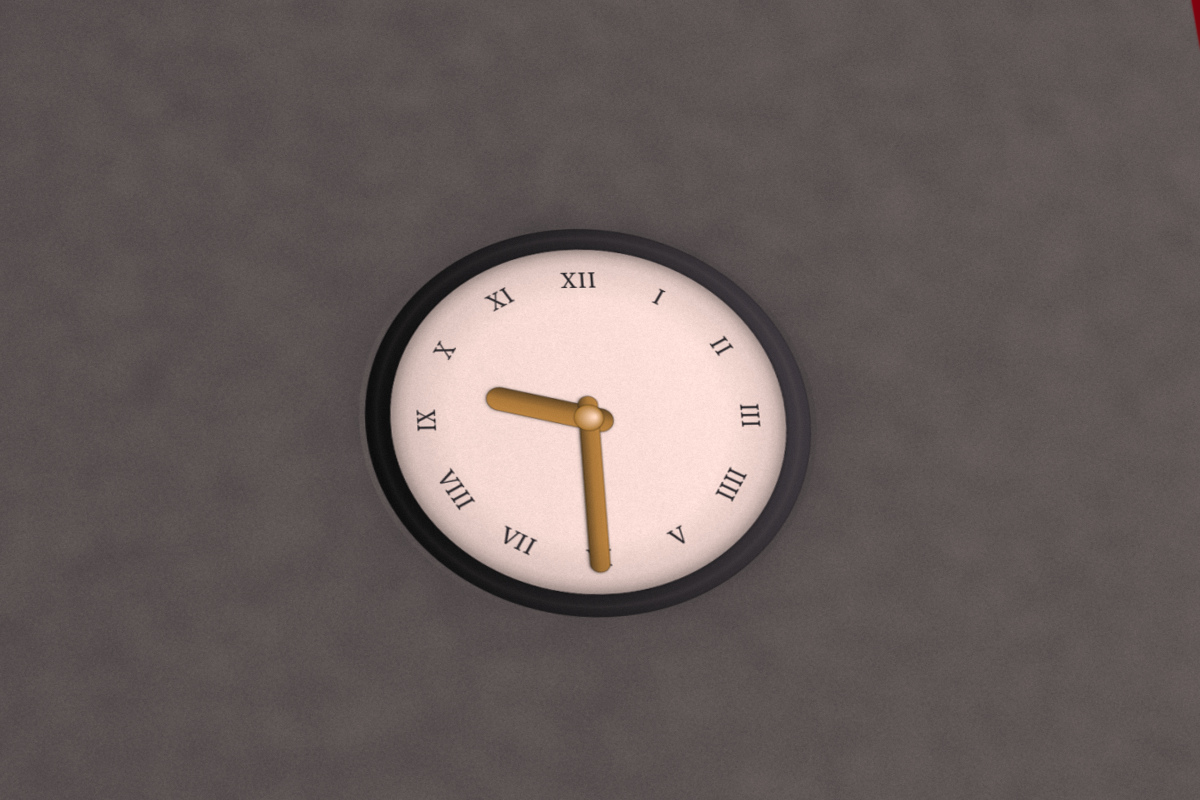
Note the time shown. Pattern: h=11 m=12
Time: h=9 m=30
